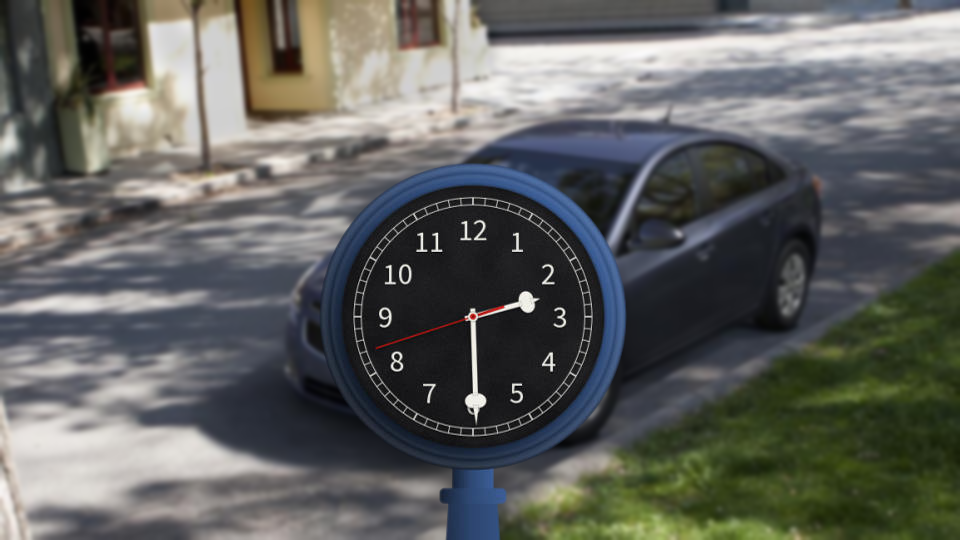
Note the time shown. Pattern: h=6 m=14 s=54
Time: h=2 m=29 s=42
